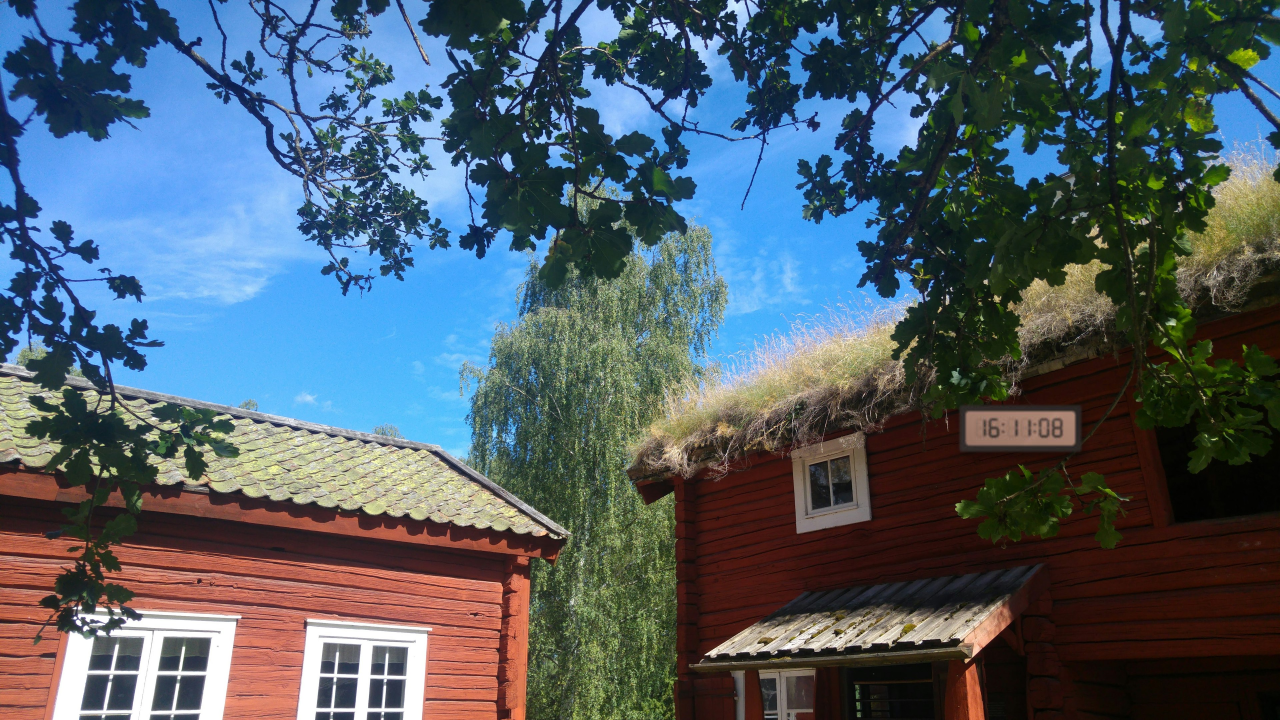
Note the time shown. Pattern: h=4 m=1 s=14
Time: h=16 m=11 s=8
